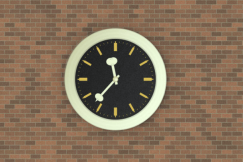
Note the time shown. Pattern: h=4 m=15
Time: h=11 m=37
